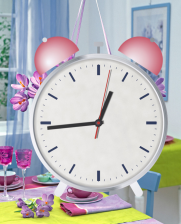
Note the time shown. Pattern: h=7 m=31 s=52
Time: h=12 m=44 s=2
